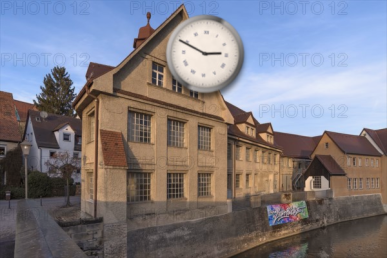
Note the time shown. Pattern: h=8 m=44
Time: h=2 m=49
